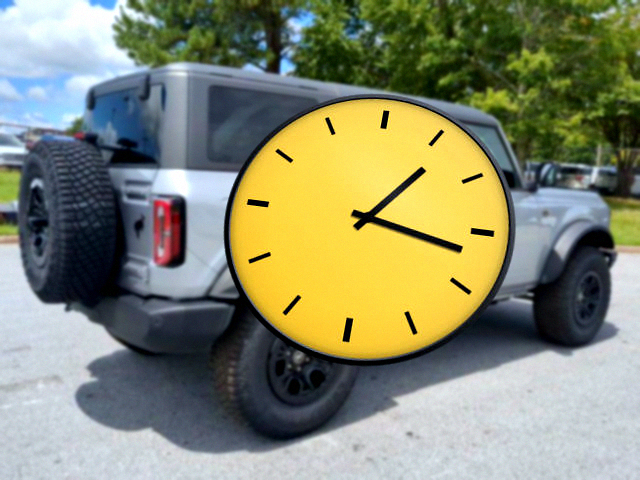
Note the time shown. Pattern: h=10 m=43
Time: h=1 m=17
